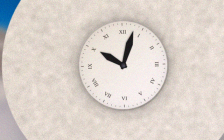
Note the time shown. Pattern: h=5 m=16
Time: h=10 m=3
